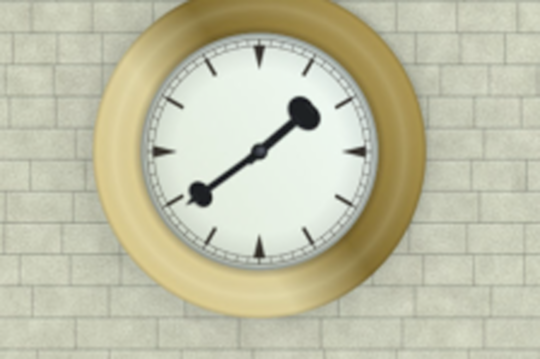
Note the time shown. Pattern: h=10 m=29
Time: h=1 m=39
